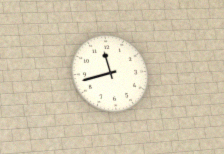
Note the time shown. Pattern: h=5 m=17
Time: h=11 m=43
